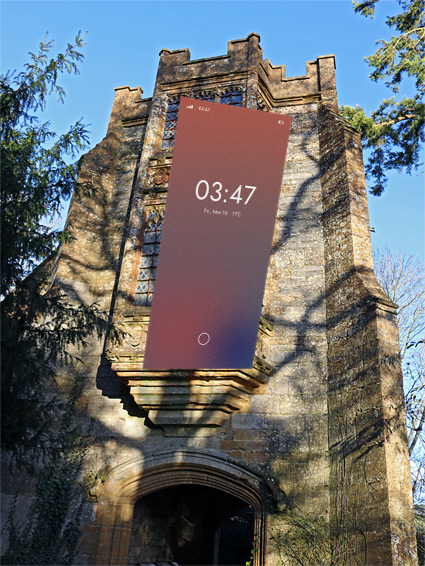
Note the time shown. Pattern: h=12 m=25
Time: h=3 m=47
